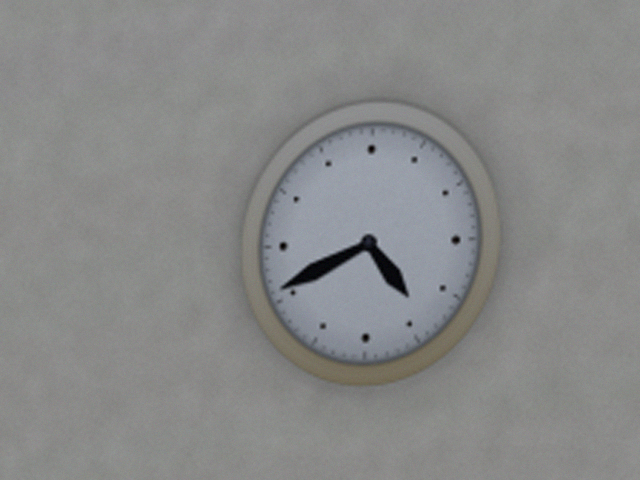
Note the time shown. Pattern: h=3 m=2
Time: h=4 m=41
